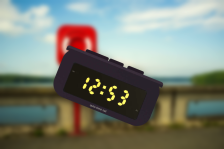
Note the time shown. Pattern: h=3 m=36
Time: h=12 m=53
